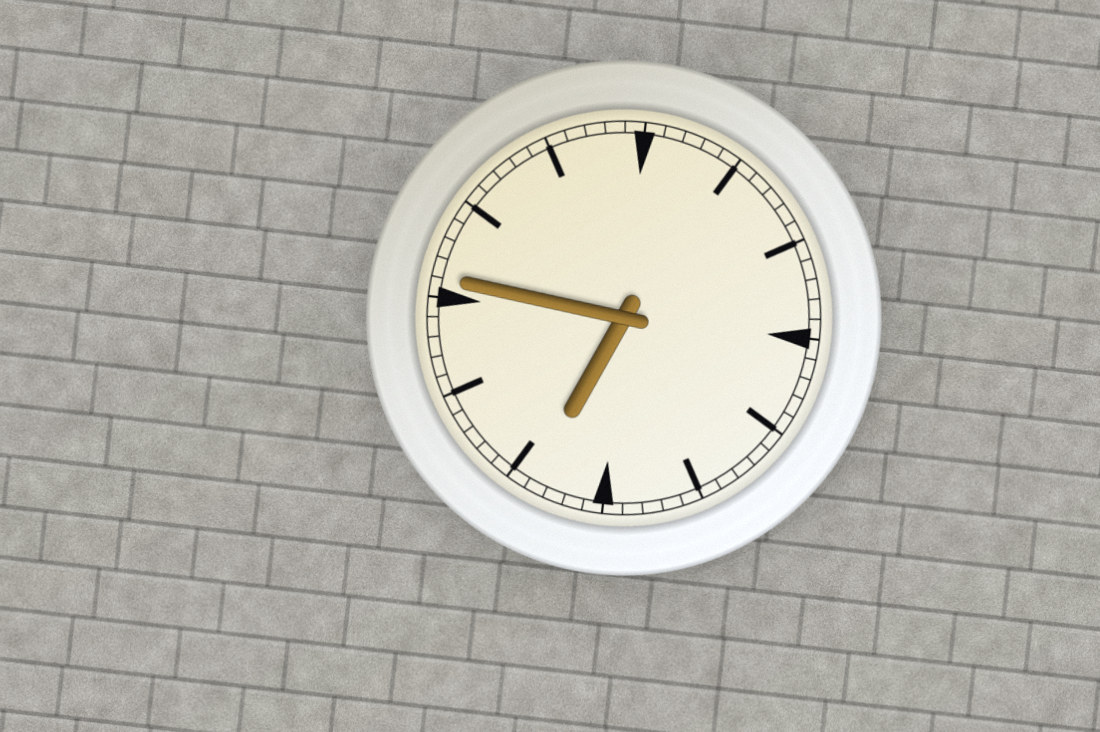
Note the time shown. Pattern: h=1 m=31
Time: h=6 m=46
